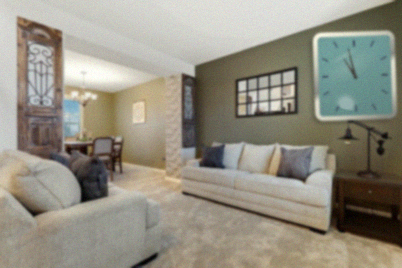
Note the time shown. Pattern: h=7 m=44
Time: h=10 m=58
